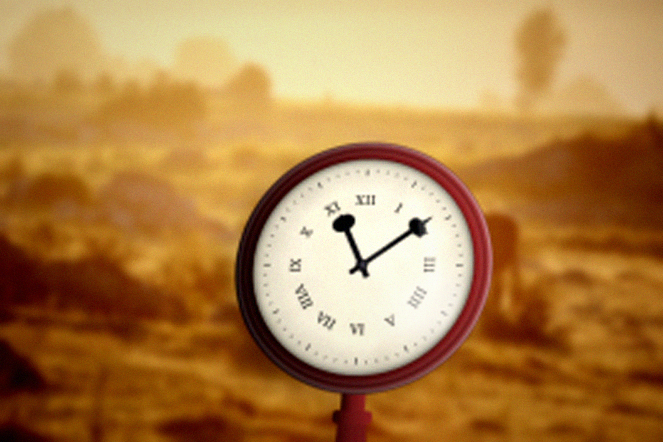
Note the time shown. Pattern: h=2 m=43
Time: h=11 m=9
